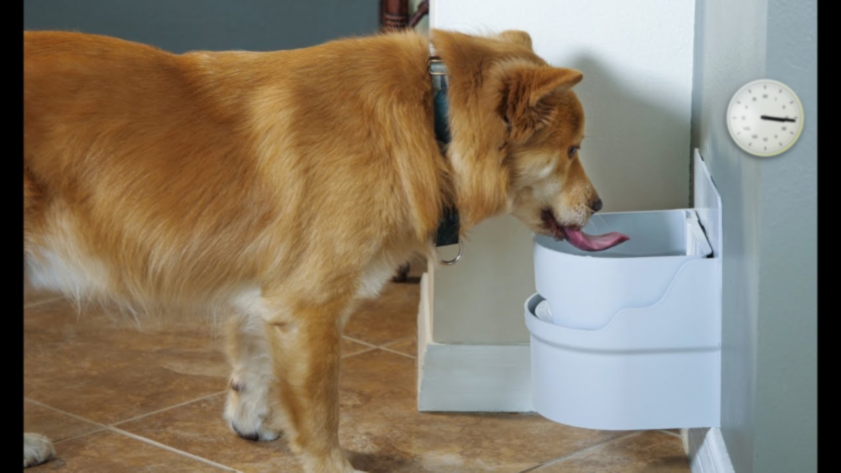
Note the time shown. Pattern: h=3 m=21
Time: h=3 m=16
